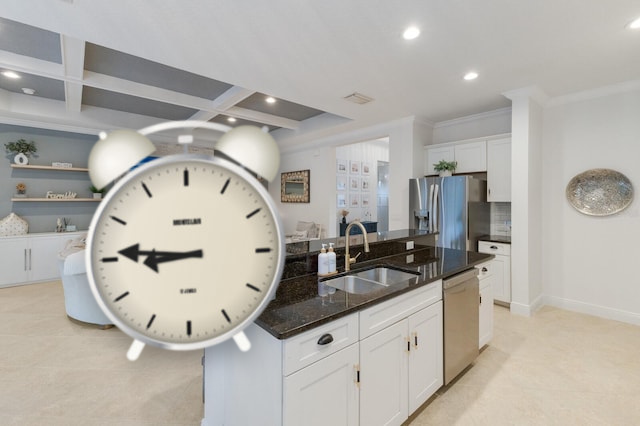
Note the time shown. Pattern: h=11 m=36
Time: h=8 m=46
